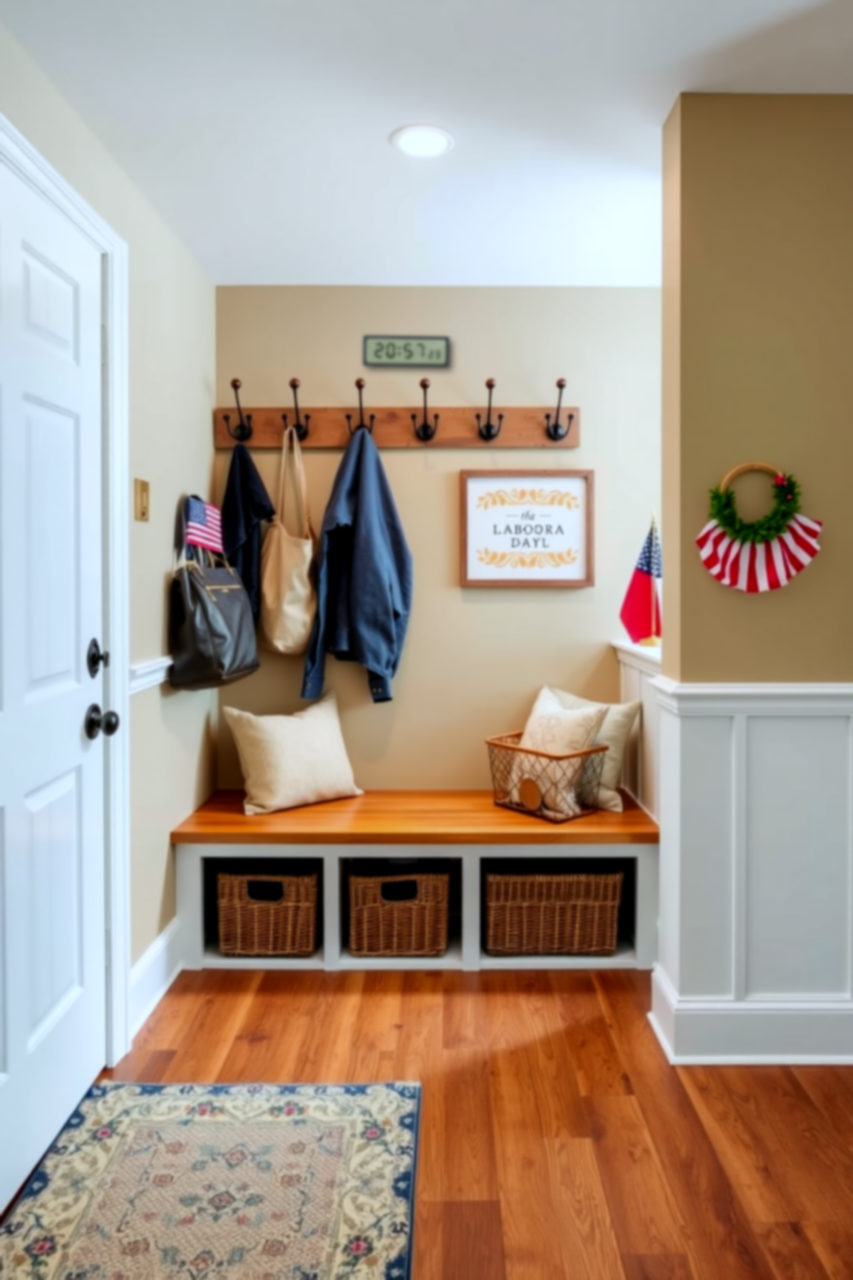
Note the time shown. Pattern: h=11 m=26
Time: h=20 m=57
